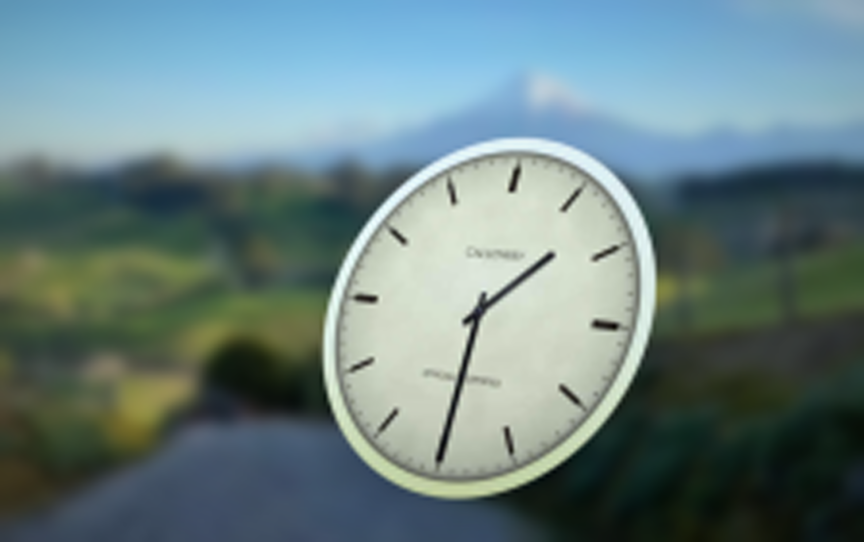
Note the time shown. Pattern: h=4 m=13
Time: h=1 m=30
